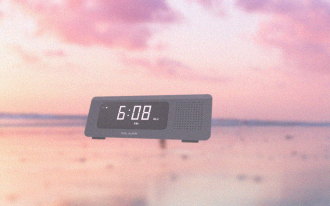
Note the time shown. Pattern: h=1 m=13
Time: h=6 m=8
